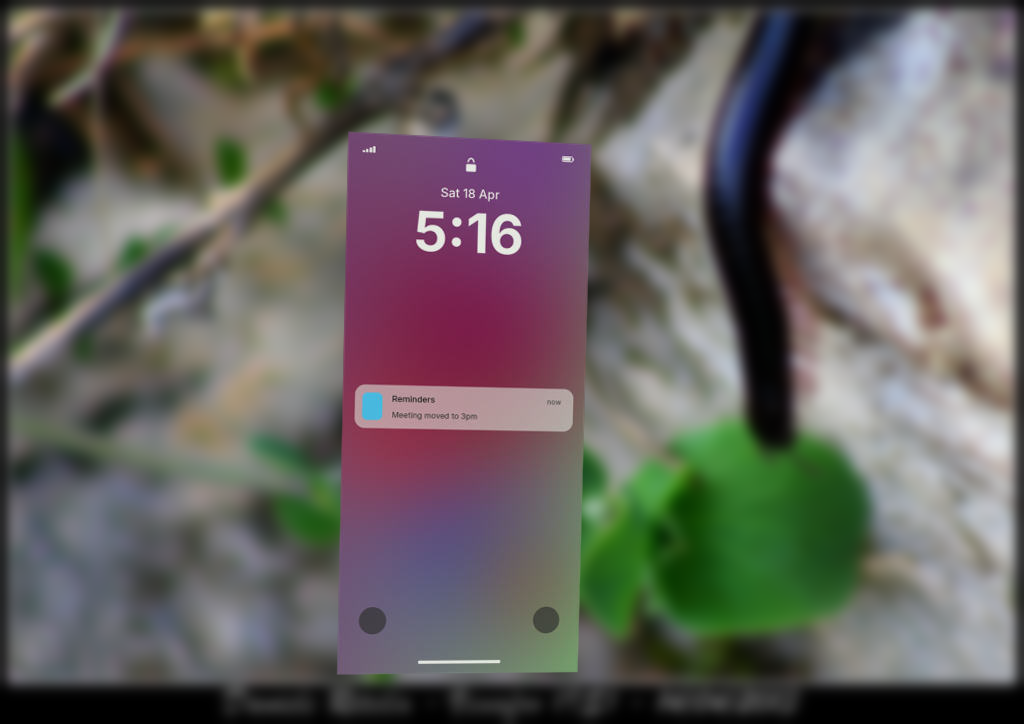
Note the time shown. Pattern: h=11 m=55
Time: h=5 m=16
